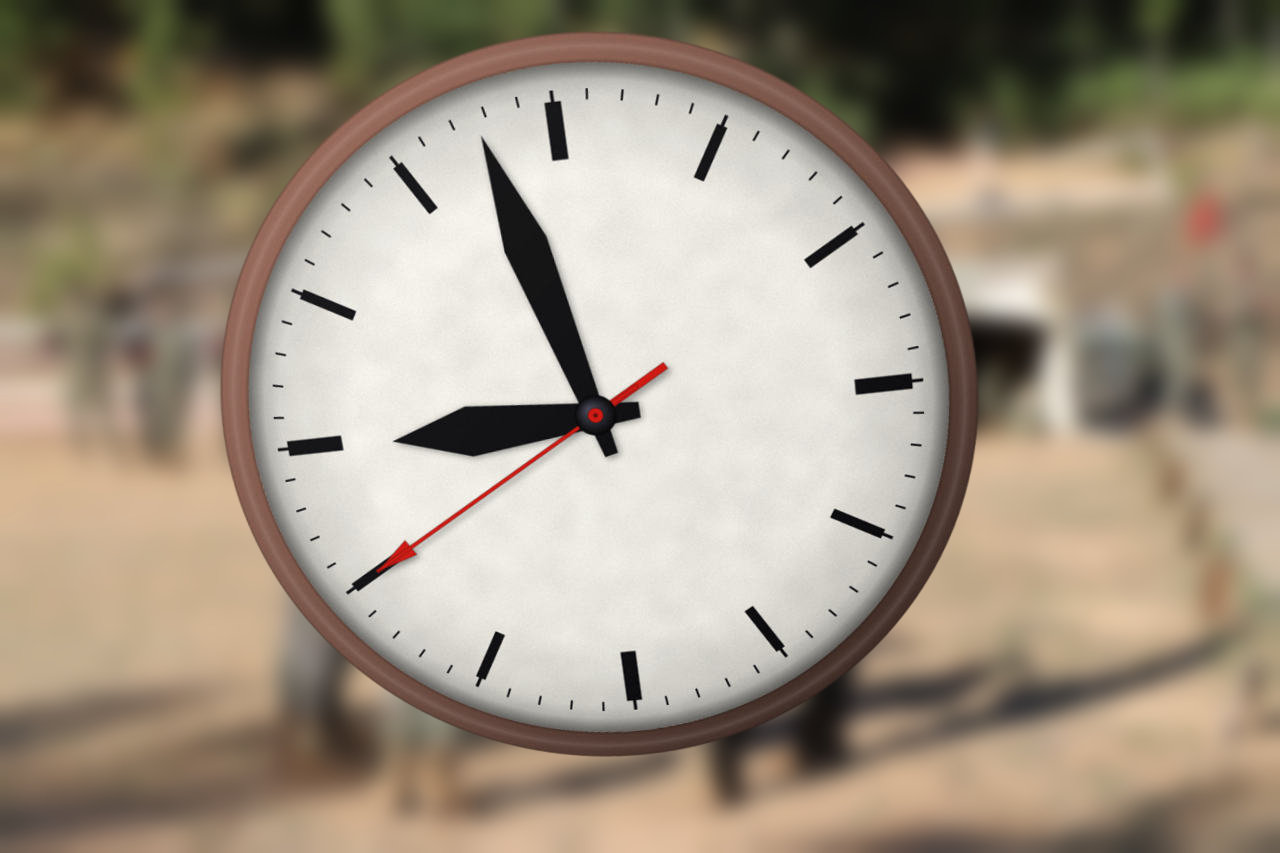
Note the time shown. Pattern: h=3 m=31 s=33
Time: h=8 m=57 s=40
